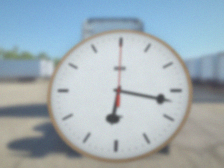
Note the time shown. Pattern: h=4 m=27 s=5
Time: h=6 m=17 s=0
